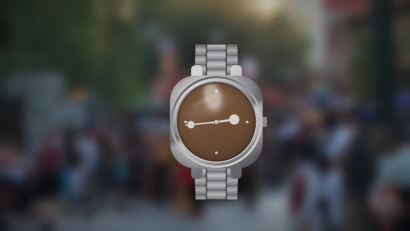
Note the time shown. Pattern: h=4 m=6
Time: h=2 m=44
